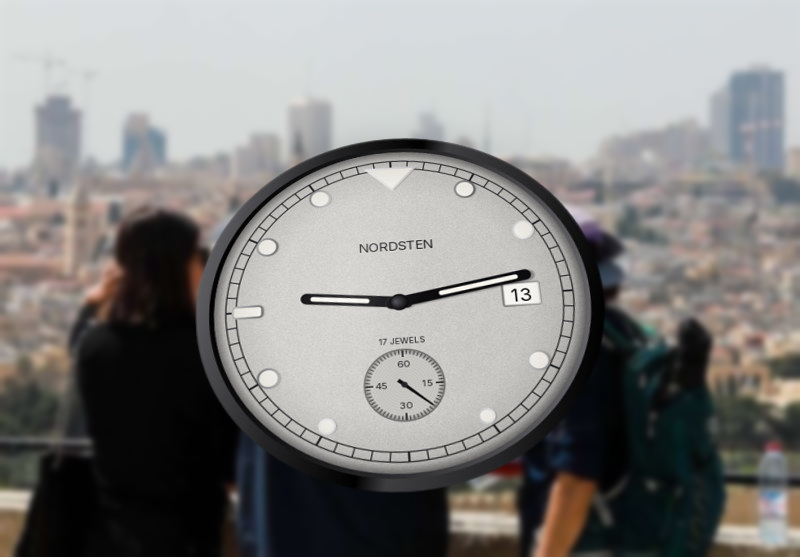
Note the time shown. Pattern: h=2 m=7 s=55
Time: h=9 m=13 s=22
